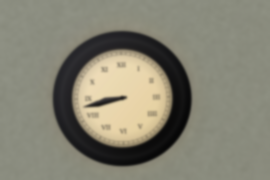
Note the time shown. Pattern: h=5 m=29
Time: h=8 m=43
